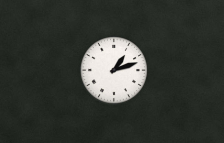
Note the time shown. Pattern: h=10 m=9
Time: h=1 m=12
